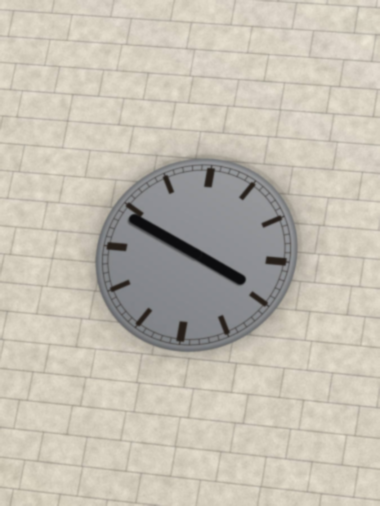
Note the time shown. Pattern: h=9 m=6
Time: h=3 m=49
